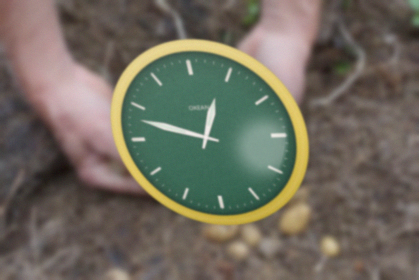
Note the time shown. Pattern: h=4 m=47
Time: h=12 m=48
